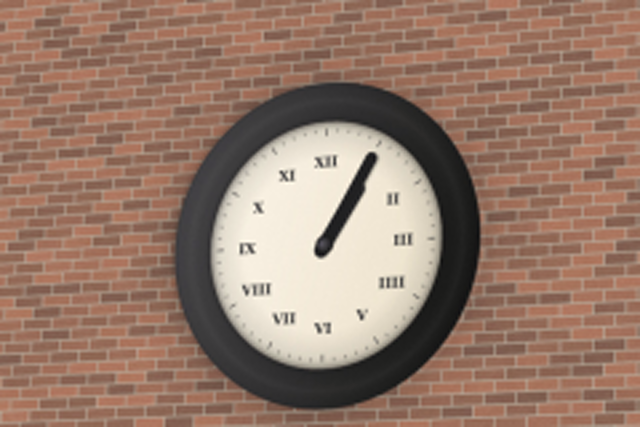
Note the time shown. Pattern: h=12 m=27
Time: h=1 m=5
